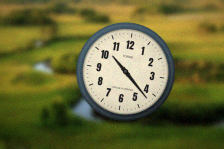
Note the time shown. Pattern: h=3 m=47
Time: h=10 m=22
